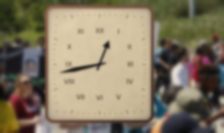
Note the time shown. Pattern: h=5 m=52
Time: h=12 m=43
